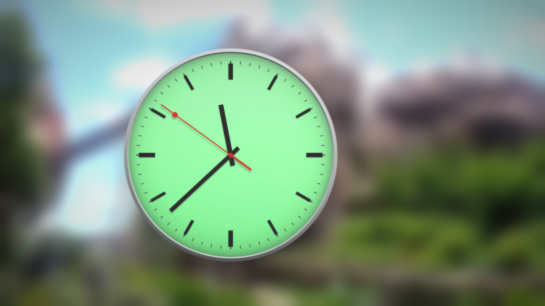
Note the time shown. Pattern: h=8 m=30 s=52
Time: h=11 m=37 s=51
